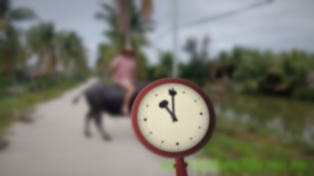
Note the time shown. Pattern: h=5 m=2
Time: h=11 m=1
